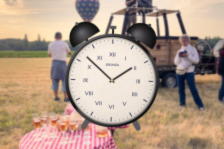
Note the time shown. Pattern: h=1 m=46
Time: h=1 m=52
